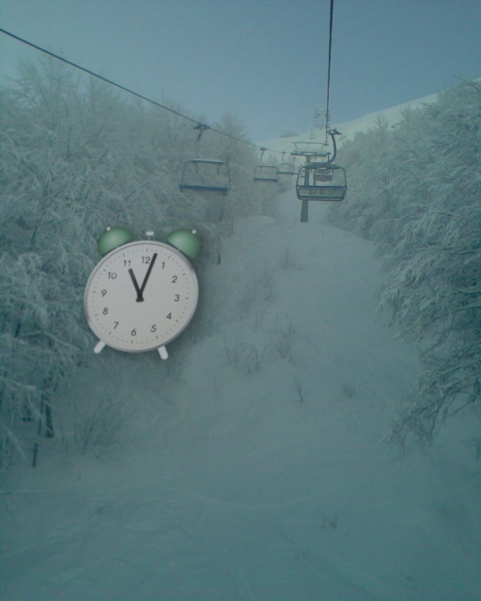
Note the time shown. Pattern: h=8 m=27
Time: h=11 m=2
